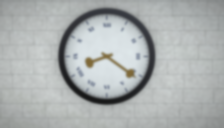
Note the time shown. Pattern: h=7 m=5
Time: h=8 m=21
